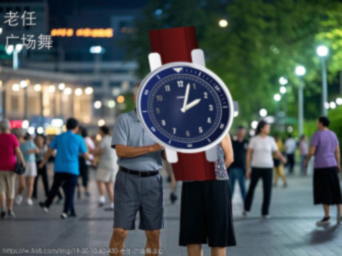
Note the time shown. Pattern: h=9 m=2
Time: h=2 m=3
